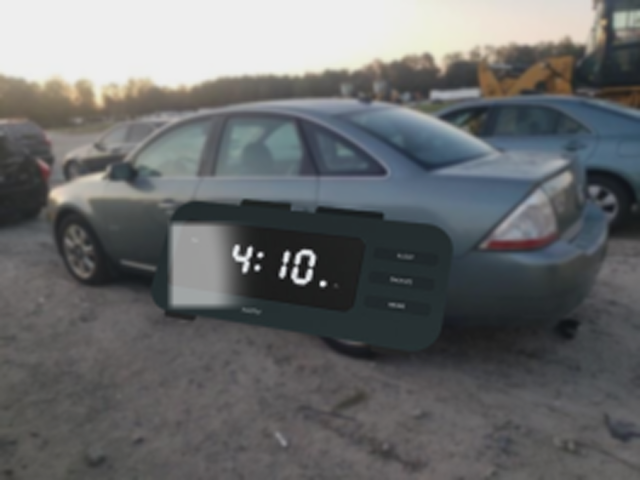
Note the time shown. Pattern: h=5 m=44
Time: h=4 m=10
